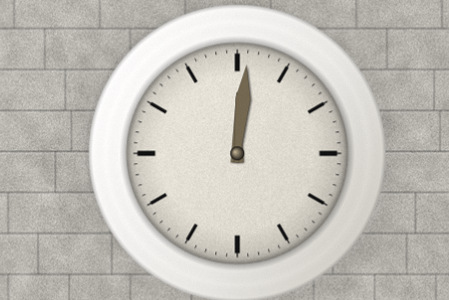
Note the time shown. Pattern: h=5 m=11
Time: h=12 m=1
